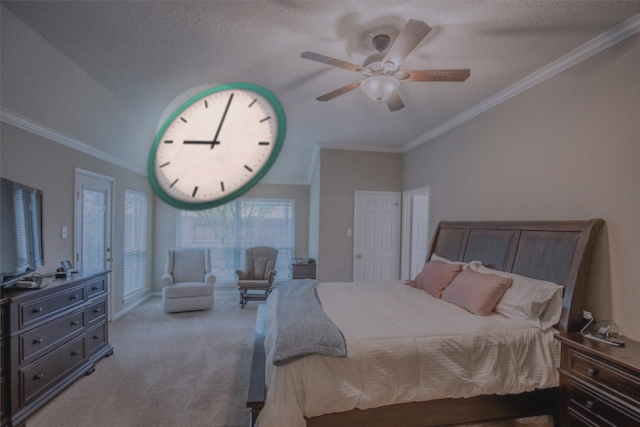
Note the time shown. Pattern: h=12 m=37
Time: h=9 m=0
